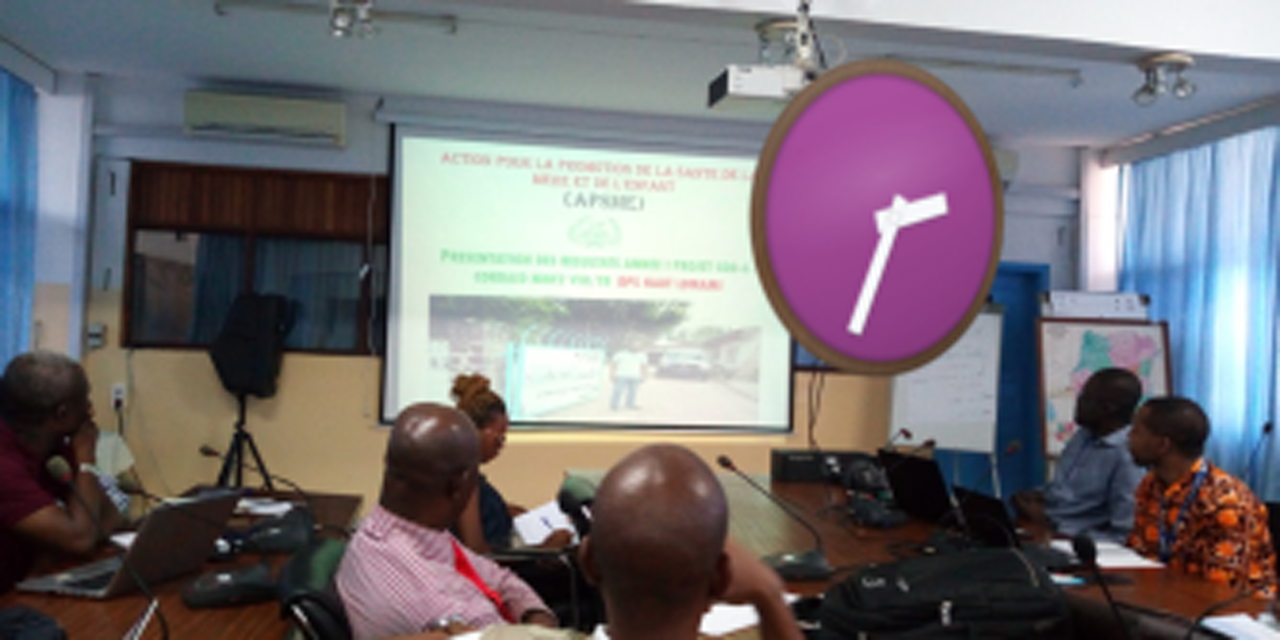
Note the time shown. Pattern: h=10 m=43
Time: h=2 m=34
